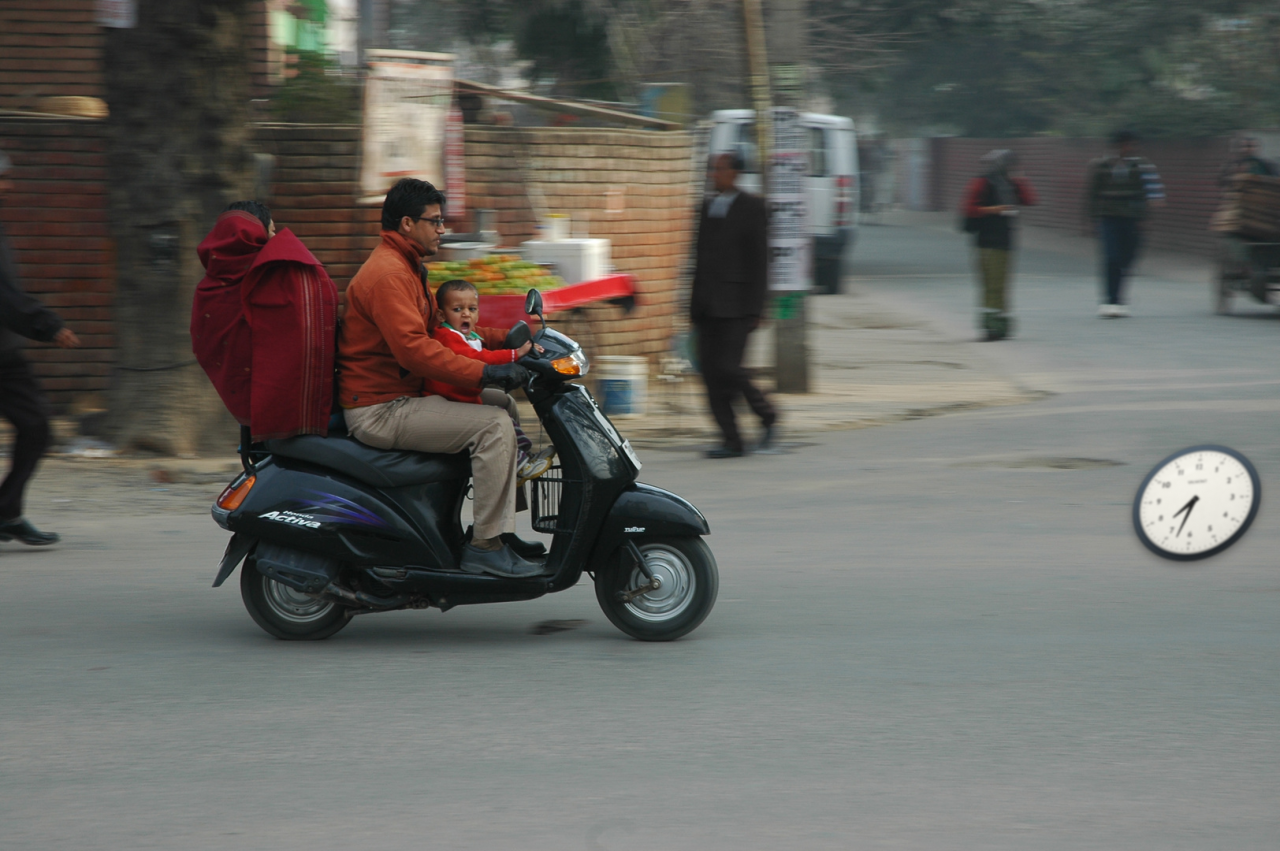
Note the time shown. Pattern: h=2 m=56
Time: h=7 m=33
